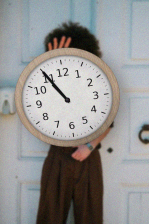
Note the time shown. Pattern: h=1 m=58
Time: h=10 m=55
